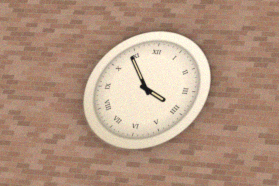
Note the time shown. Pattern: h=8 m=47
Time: h=3 m=54
